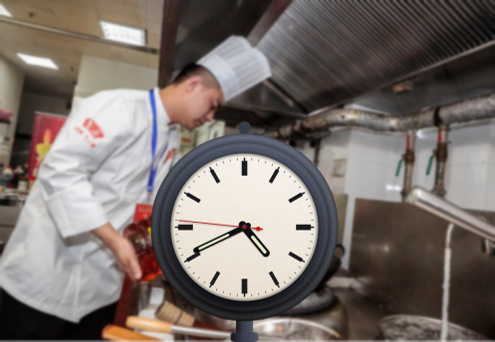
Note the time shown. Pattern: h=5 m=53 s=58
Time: h=4 m=40 s=46
